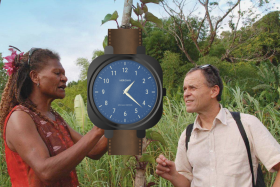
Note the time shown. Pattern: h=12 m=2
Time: h=1 m=22
